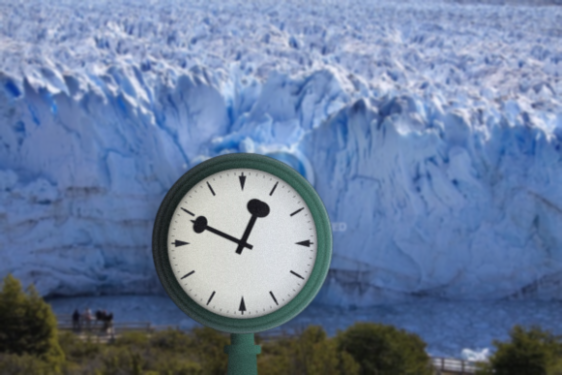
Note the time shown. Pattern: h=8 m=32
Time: h=12 m=49
